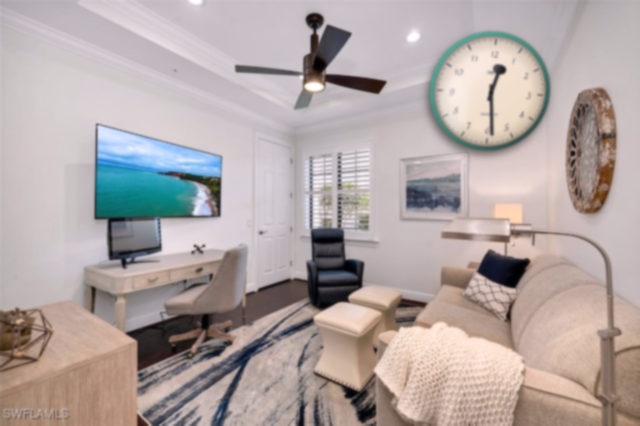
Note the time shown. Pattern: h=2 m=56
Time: h=12 m=29
